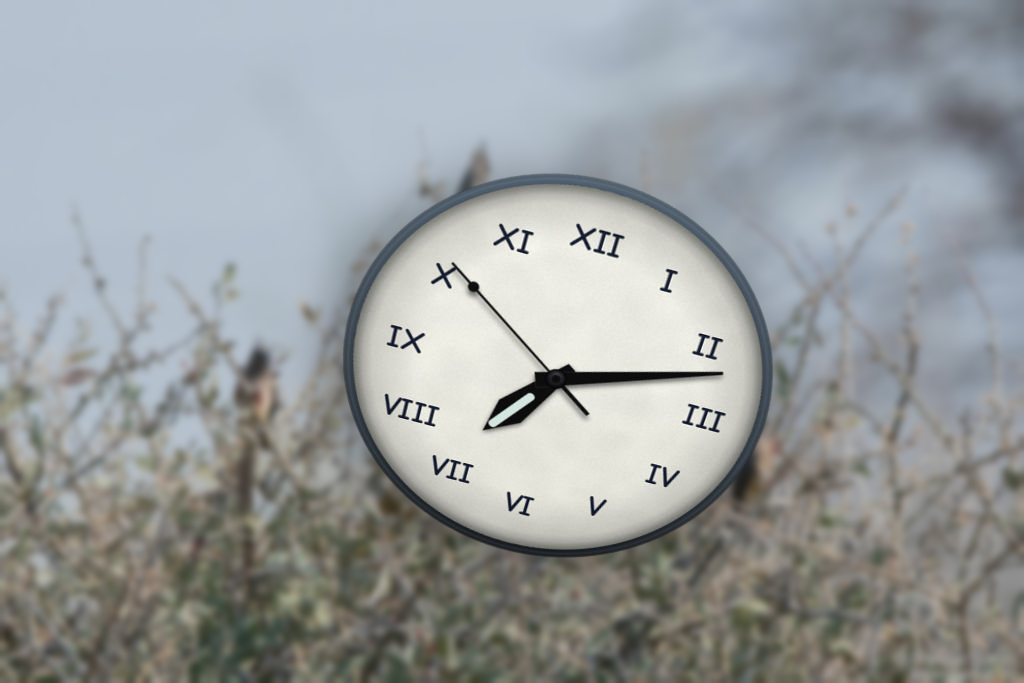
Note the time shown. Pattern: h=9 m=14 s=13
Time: h=7 m=11 s=51
